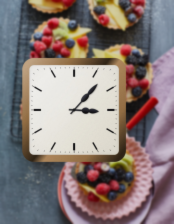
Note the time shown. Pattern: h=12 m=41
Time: h=3 m=7
